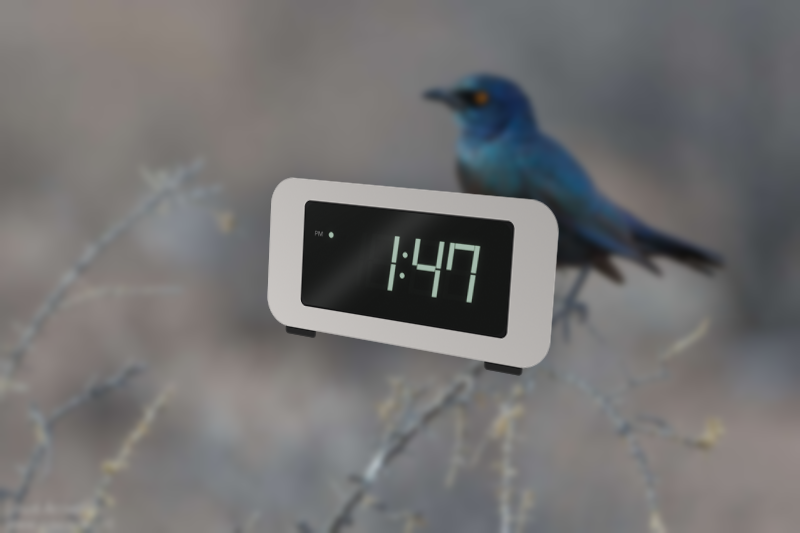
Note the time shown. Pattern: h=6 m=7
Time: h=1 m=47
